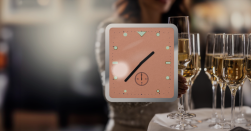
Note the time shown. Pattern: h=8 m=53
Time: h=1 m=37
